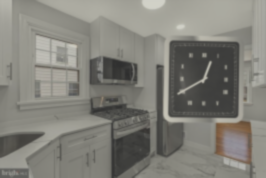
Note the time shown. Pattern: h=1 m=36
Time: h=12 m=40
